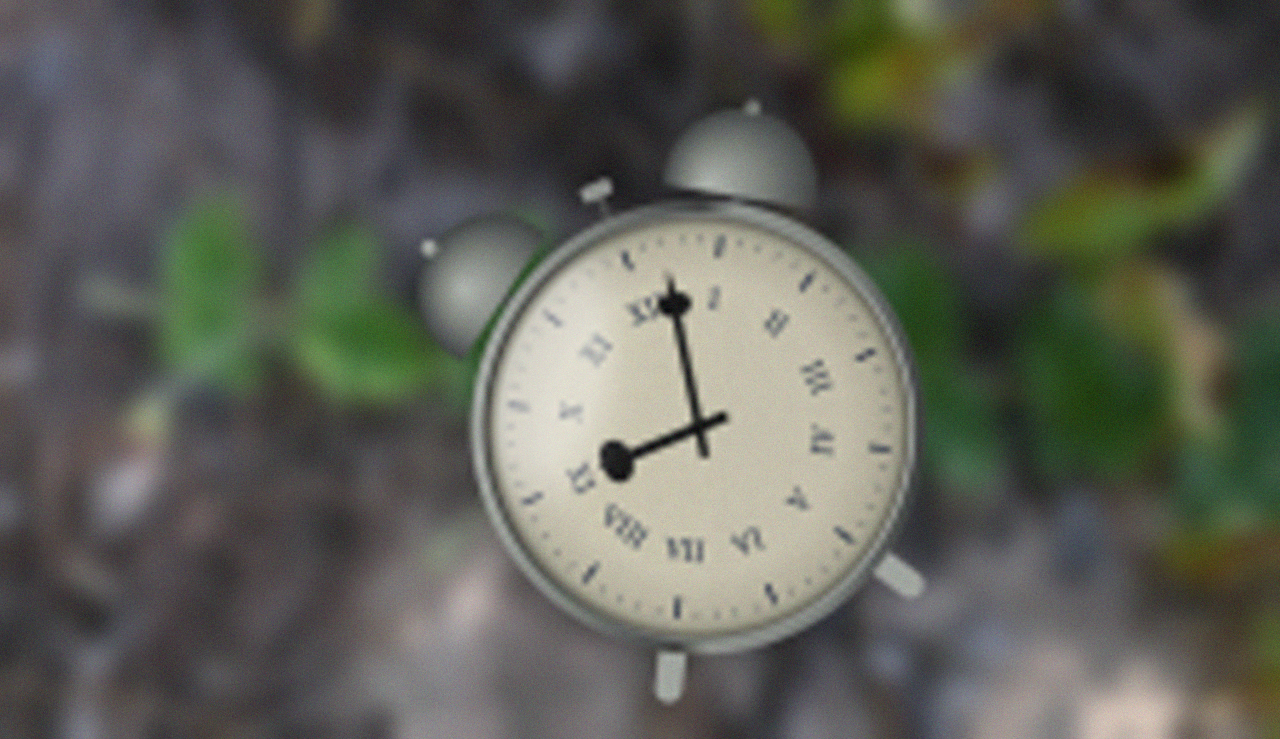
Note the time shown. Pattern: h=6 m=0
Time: h=9 m=2
